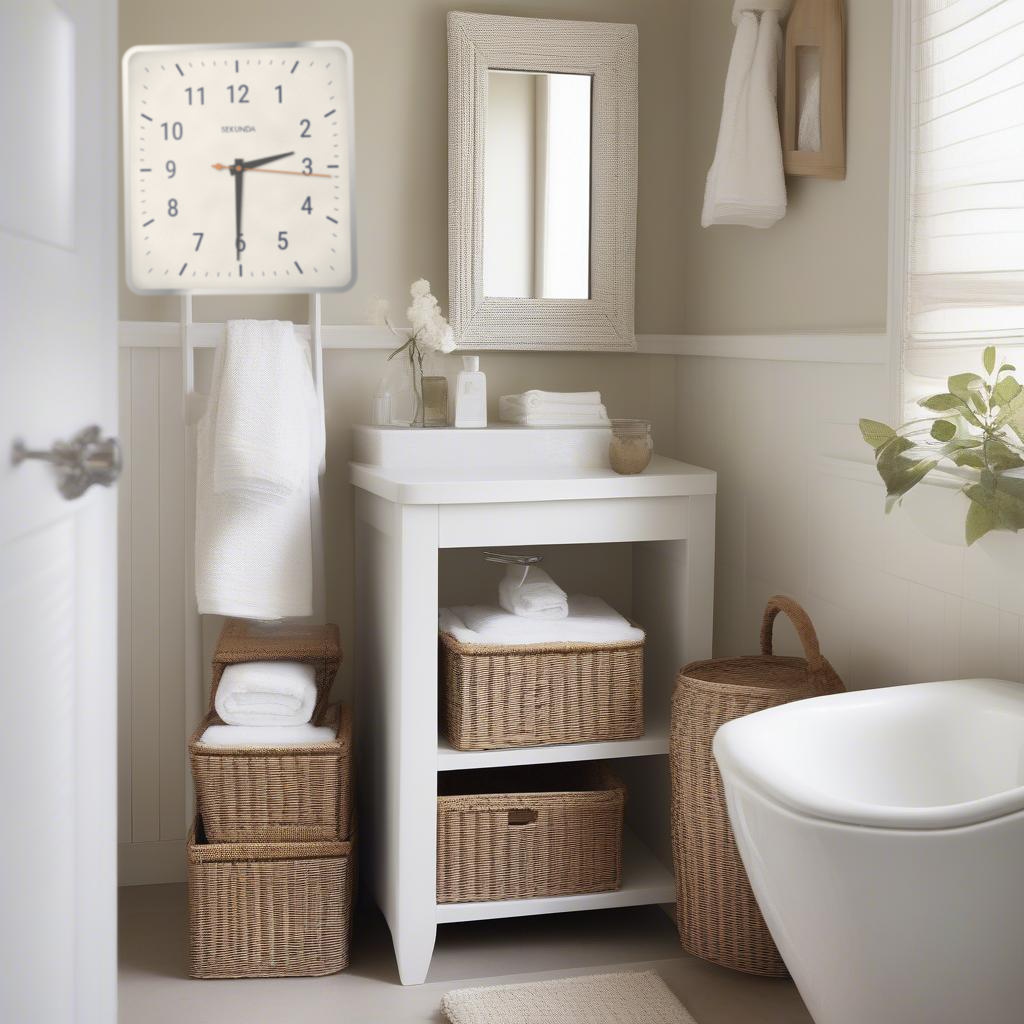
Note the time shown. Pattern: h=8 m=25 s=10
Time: h=2 m=30 s=16
